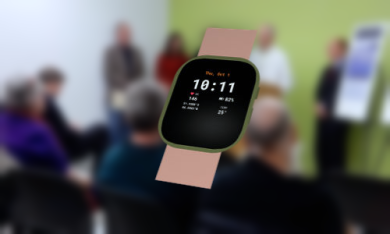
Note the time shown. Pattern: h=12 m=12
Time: h=10 m=11
